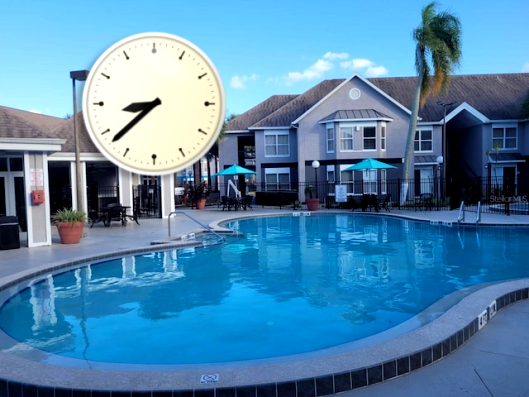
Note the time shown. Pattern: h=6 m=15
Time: h=8 m=38
